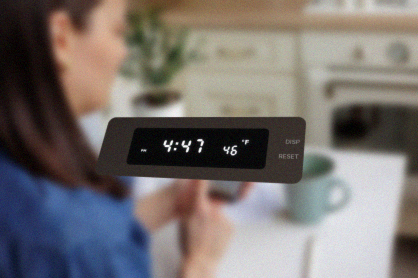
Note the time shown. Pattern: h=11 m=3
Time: h=4 m=47
